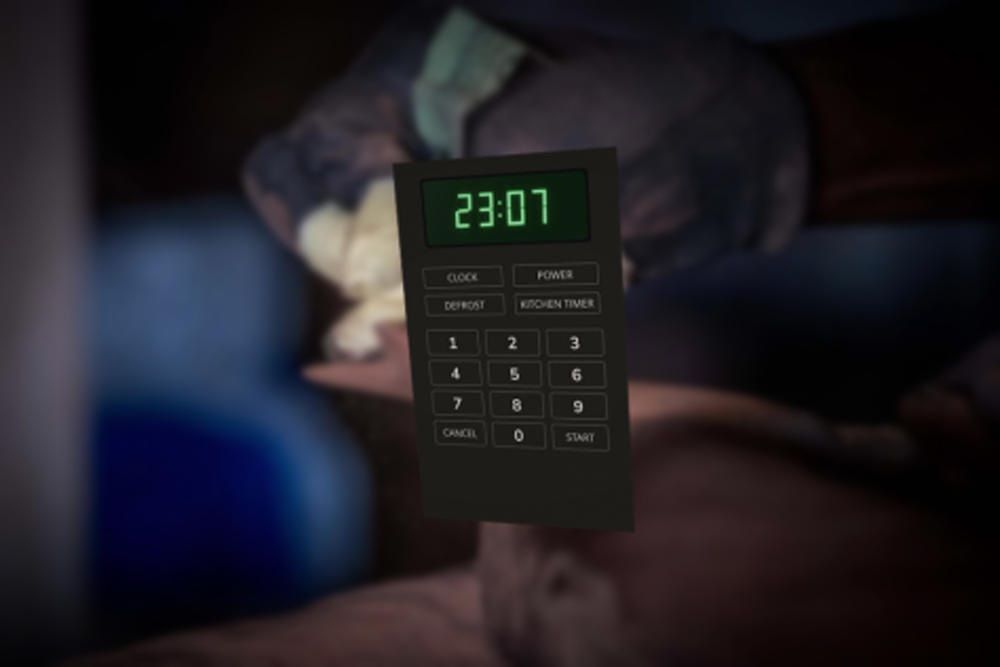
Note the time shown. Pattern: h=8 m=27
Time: h=23 m=7
